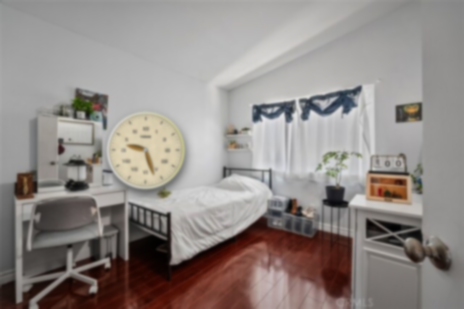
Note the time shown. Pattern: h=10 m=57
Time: h=9 m=27
